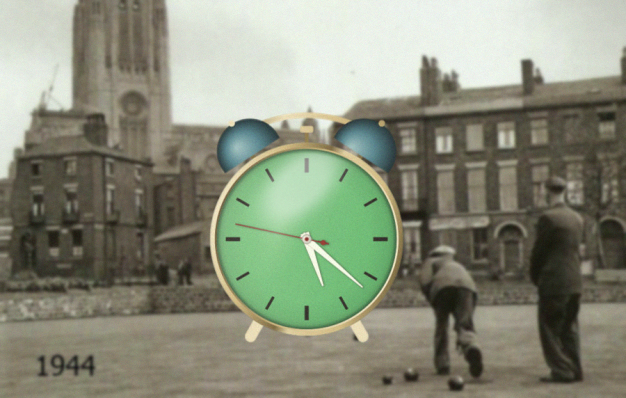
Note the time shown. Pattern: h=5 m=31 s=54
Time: h=5 m=21 s=47
